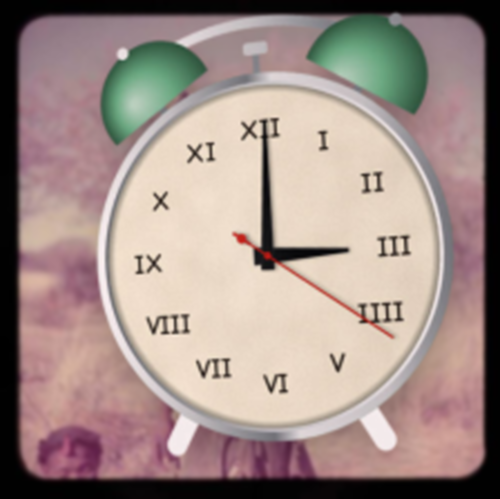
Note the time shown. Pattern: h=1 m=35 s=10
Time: h=3 m=0 s=21
